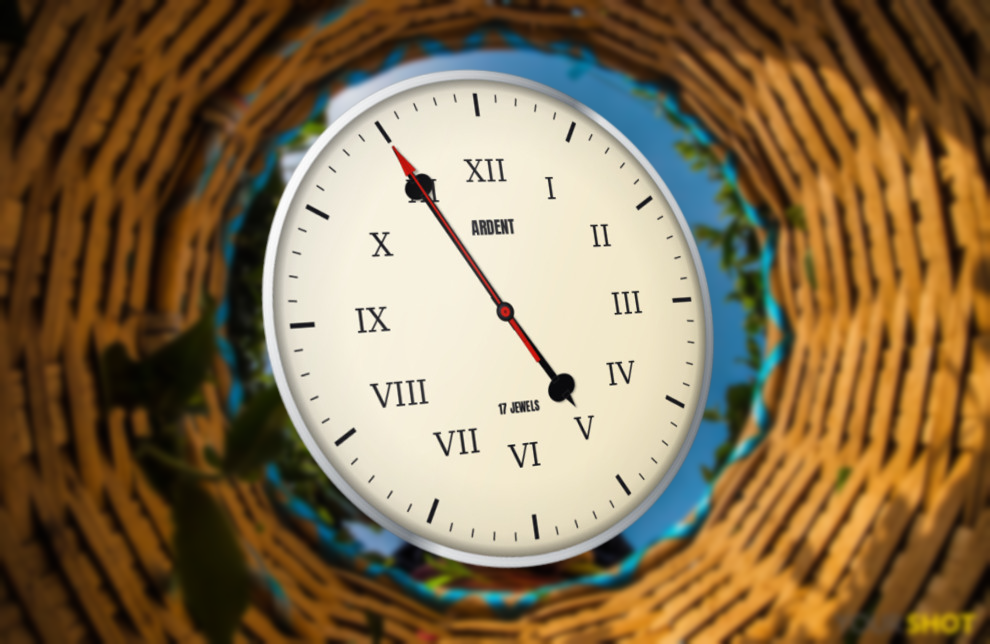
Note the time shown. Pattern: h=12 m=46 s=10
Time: h=4 m=54 s=55
